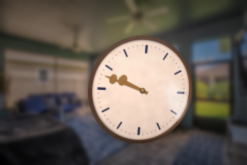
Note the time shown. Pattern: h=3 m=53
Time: h=9 m=48
